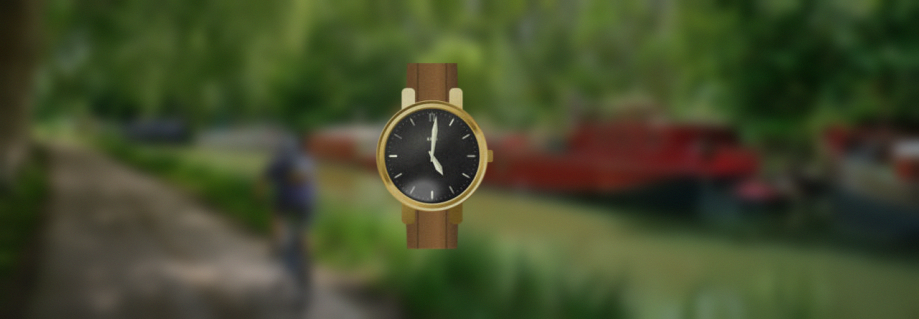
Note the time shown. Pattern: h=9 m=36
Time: h=5 m=1
